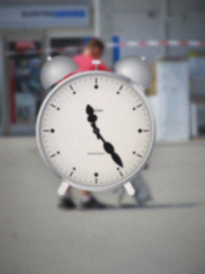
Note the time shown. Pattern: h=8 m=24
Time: h=11 m=24
